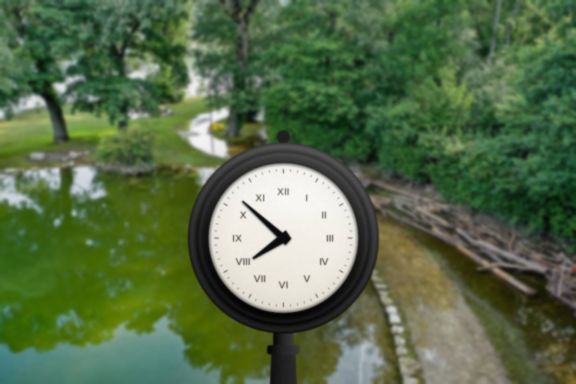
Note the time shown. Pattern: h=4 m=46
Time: h=7 m=52
